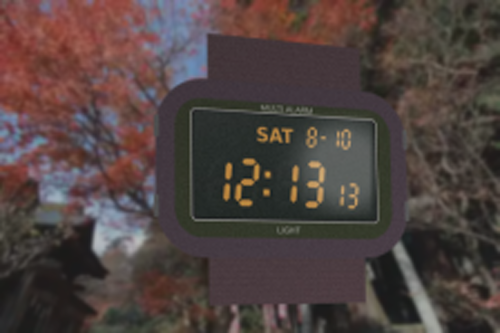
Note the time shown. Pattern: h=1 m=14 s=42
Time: h=12 m=13 s=13
